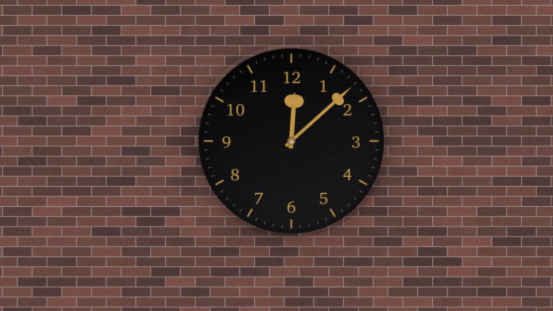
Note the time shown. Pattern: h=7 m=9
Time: h=12 m=8
